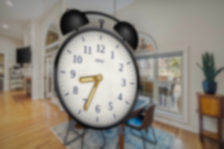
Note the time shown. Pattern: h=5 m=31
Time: h=8 m=34
